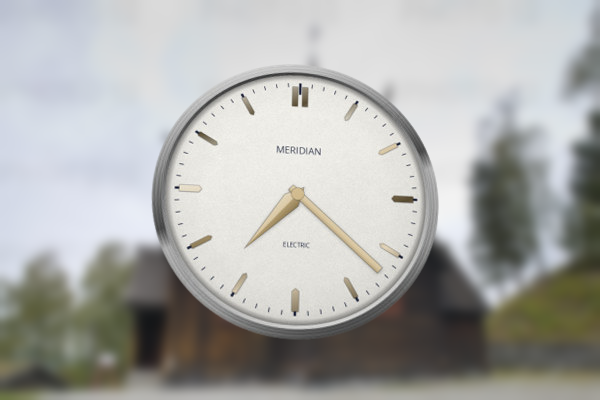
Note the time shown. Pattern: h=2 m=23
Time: h=7 m=22
